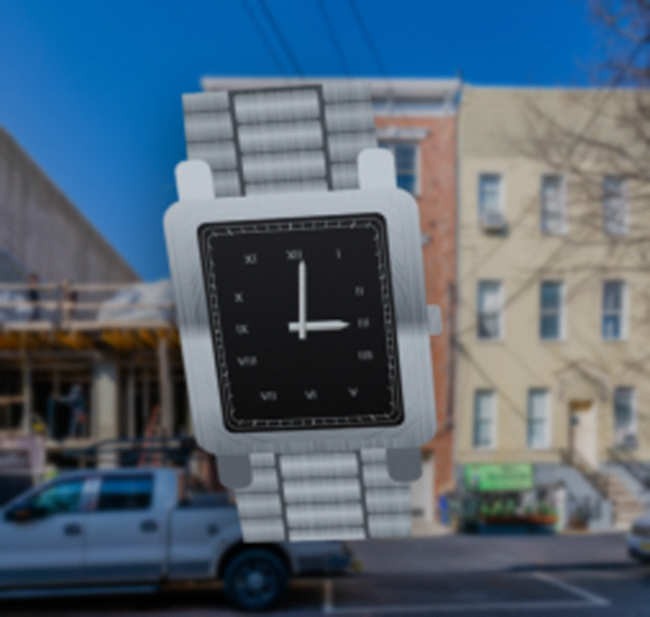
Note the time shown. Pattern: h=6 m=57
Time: h=3 m=1
